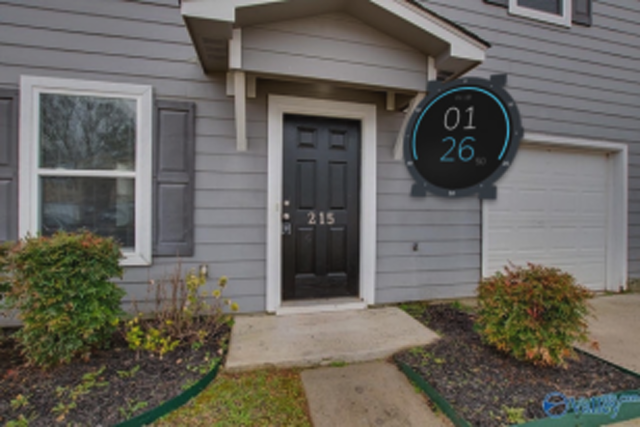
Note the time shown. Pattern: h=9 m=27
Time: h=1 m=26
